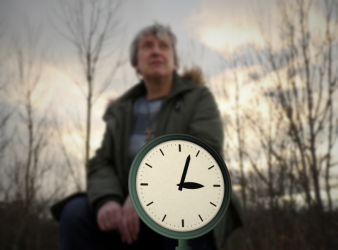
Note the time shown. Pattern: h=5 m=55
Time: h=3 m=3
